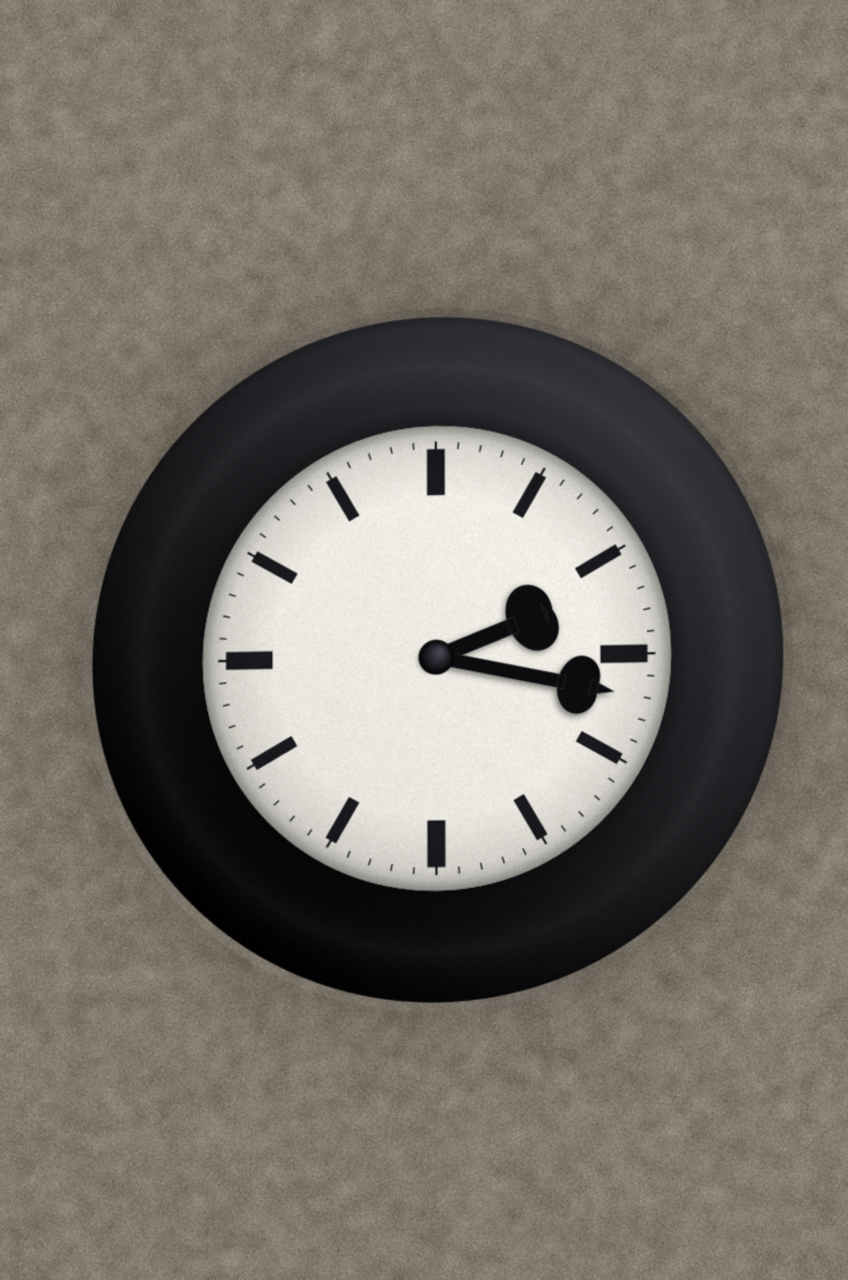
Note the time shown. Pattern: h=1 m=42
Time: h=2 m=17
